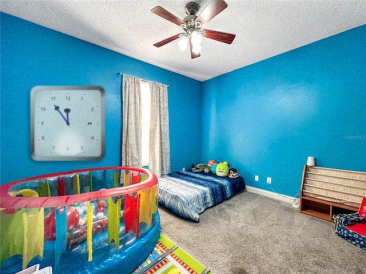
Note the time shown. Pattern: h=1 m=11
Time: h=11 m=54
